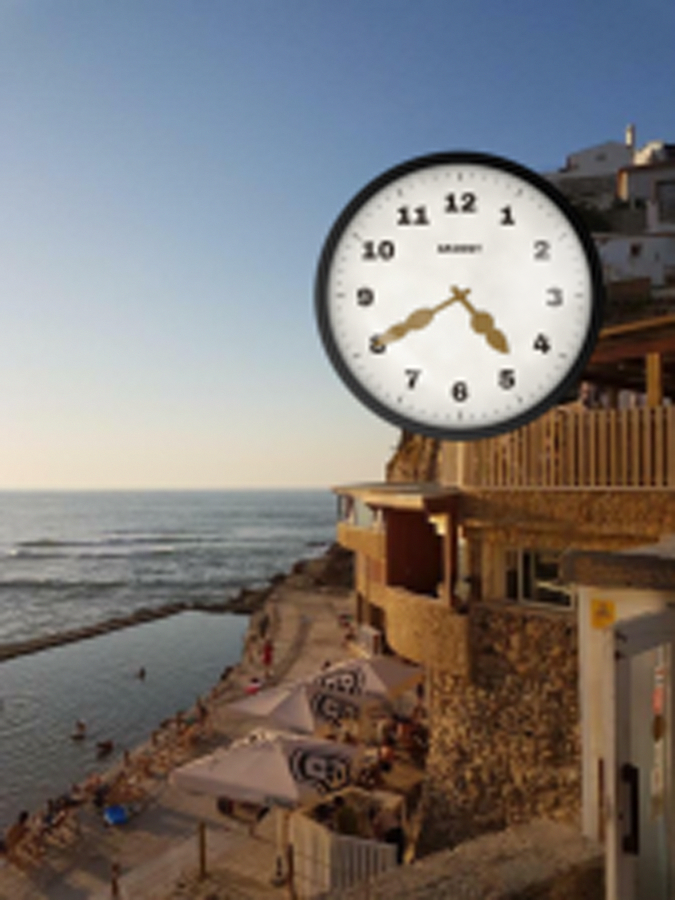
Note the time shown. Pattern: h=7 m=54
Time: h=4 m=40
